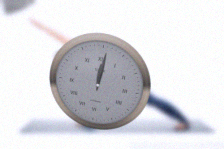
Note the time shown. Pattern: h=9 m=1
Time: h=12 m=1
